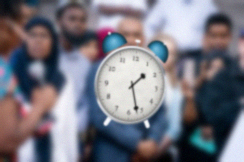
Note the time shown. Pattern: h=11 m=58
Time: h=1 m=27
